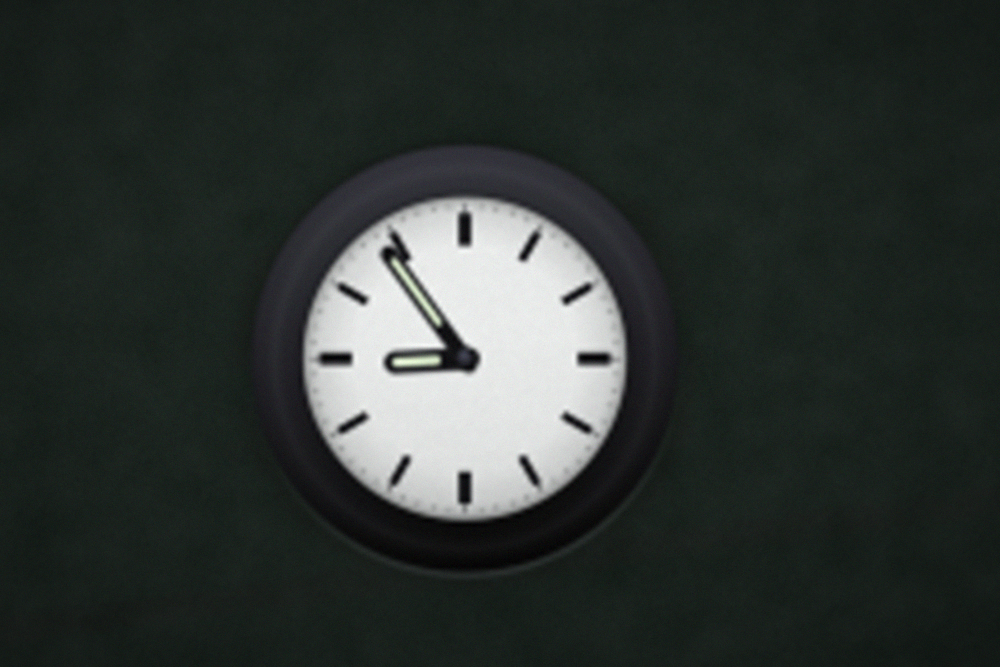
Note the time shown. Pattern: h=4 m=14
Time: h=8 m=54
